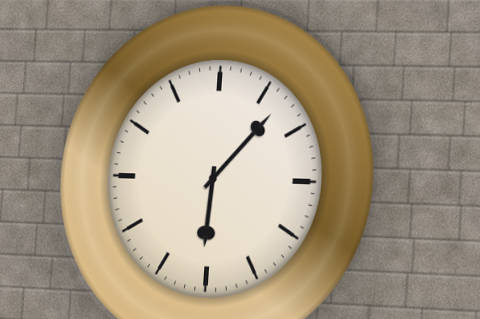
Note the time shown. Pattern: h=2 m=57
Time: h=6 m=7
